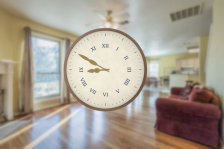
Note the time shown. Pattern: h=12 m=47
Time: h=8 m=50
